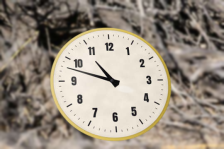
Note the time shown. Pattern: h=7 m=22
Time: h=10 m=48
